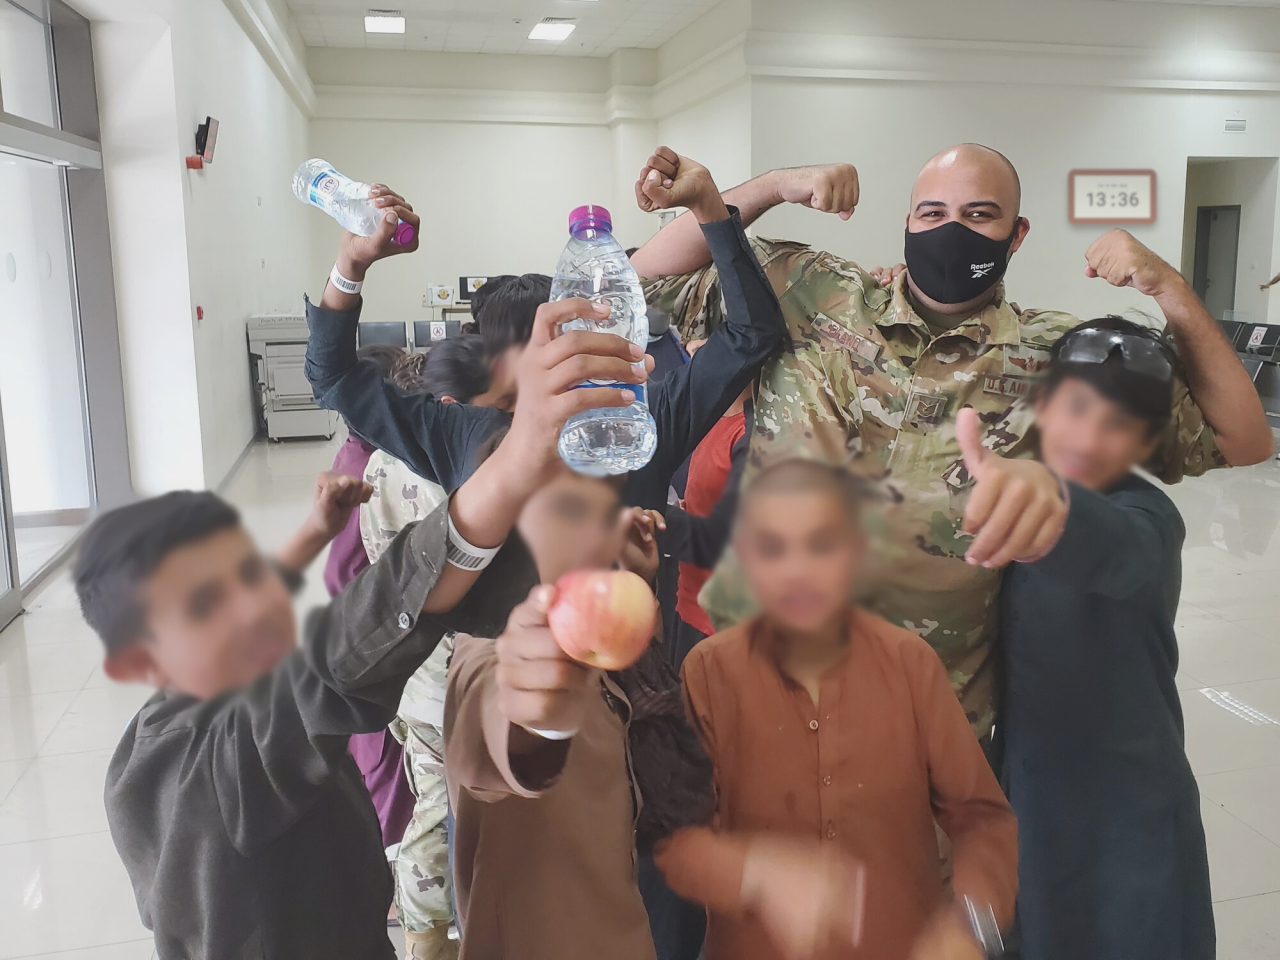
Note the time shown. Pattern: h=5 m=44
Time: h=13 m=36
